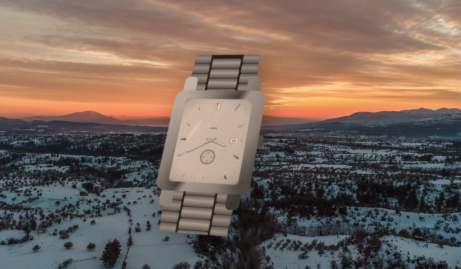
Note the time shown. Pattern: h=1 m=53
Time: h=3 m=40
